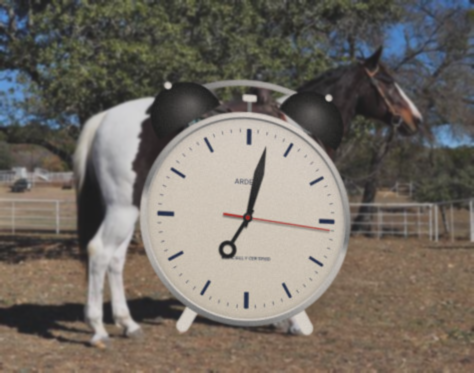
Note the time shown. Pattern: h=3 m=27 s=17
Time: h=7 m=2 s=16
